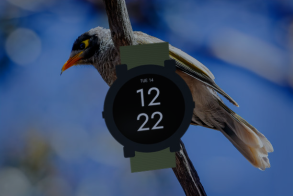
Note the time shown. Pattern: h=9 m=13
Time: h=12 m=22
